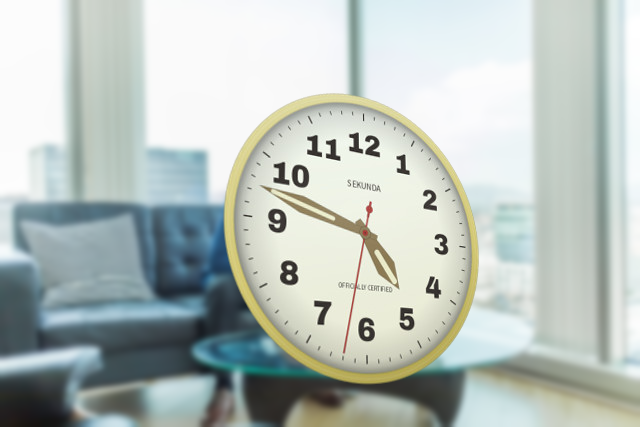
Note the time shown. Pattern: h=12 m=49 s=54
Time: h=4 m=47 s=32
